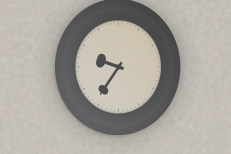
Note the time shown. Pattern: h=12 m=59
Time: h=9 m=36
